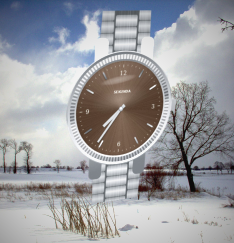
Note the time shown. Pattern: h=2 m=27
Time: h=7 m=36
